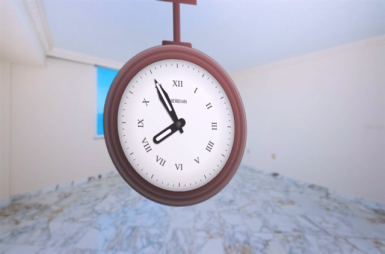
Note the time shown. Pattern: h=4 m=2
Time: h=7 m=55
